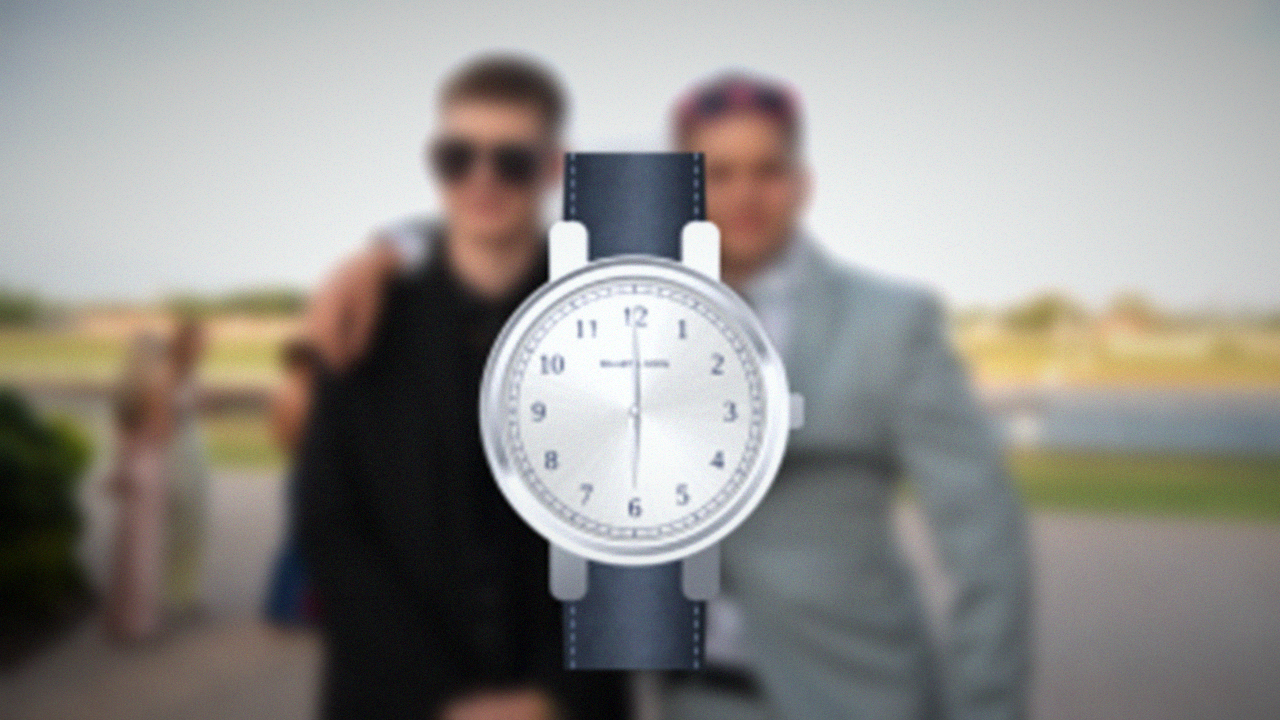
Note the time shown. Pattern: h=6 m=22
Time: h=6 m=0
